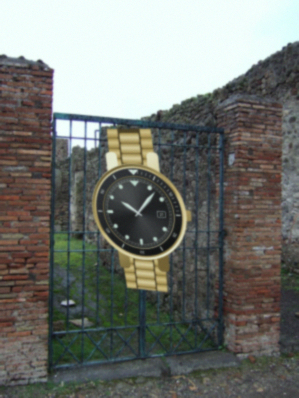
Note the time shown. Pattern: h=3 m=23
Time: h=10 m=7
